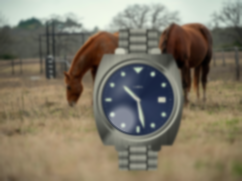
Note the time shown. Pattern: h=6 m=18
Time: h=10 m=28
